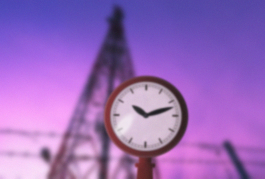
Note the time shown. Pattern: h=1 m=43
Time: h=10 m=12
